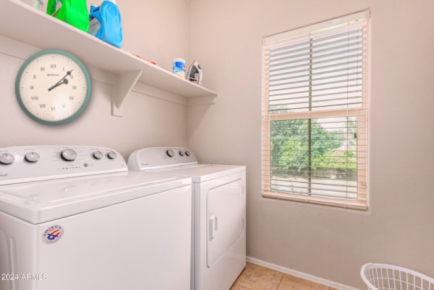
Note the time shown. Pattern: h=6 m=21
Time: h=2 m=8
